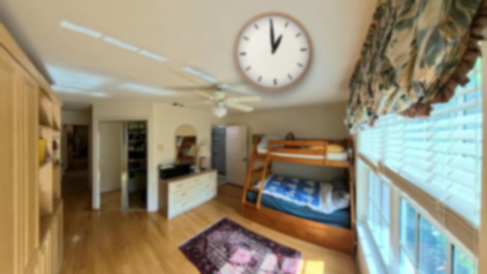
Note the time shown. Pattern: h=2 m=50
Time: h=1 m=0
